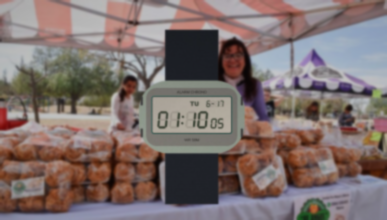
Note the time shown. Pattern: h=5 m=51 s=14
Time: h=1 m=10 s=5
